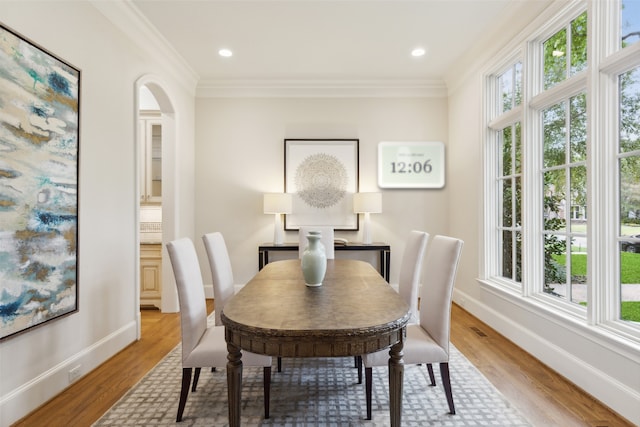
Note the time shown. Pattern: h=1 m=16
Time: h=12 m=6
